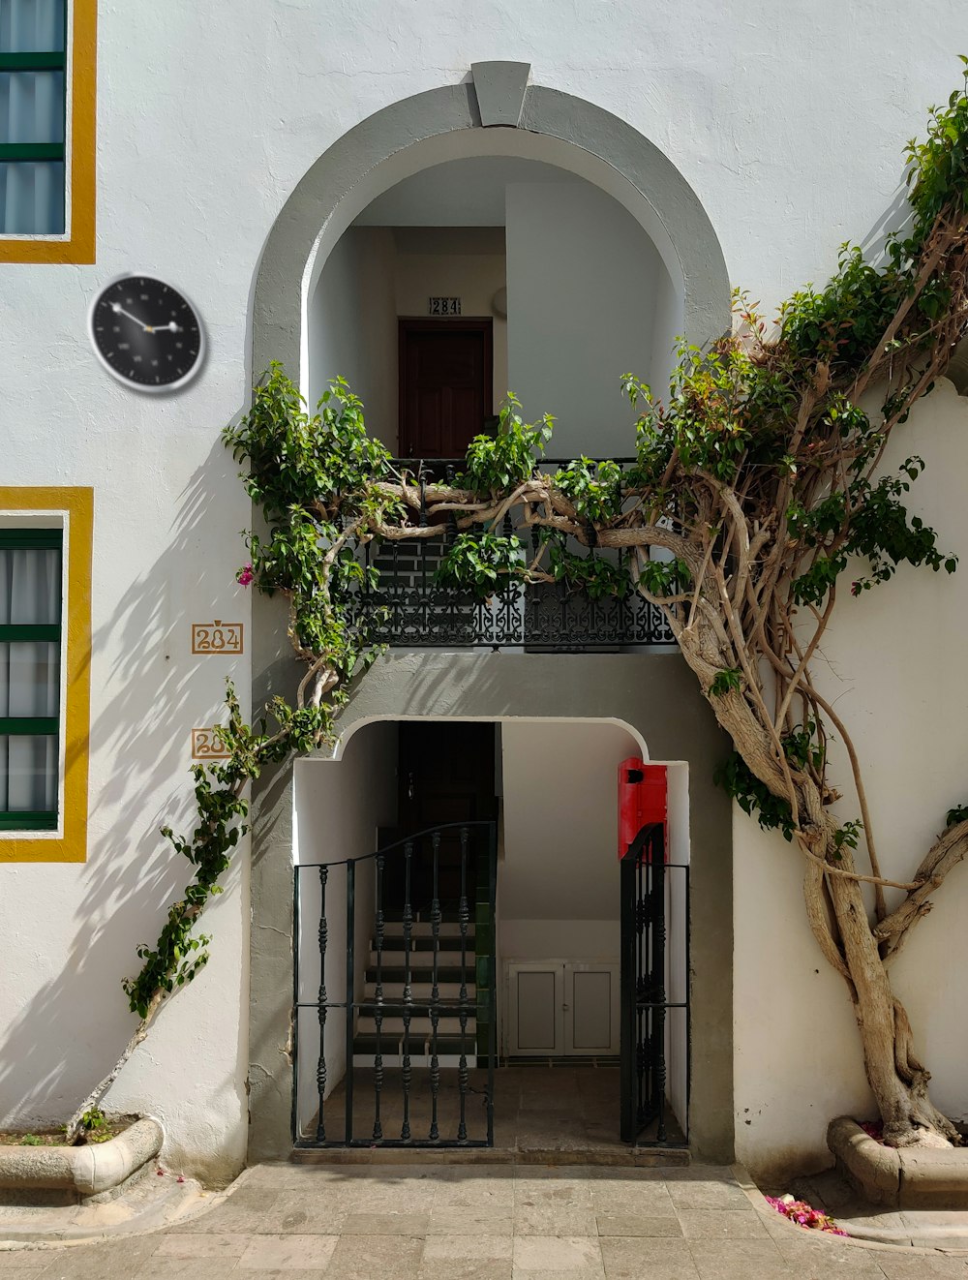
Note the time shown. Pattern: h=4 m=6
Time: h=2 m=51
